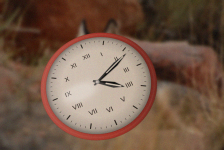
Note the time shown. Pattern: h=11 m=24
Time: h=4 m=11
